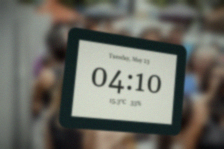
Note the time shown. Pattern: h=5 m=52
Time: h=4 m=10
